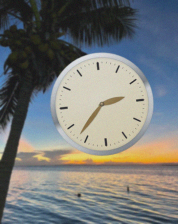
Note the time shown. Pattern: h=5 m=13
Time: h=2 m=37
